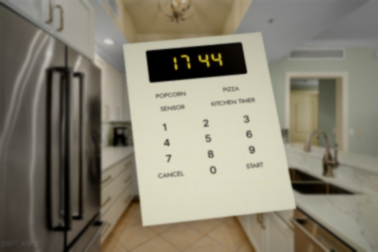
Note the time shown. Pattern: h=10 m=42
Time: h=17 m=44
